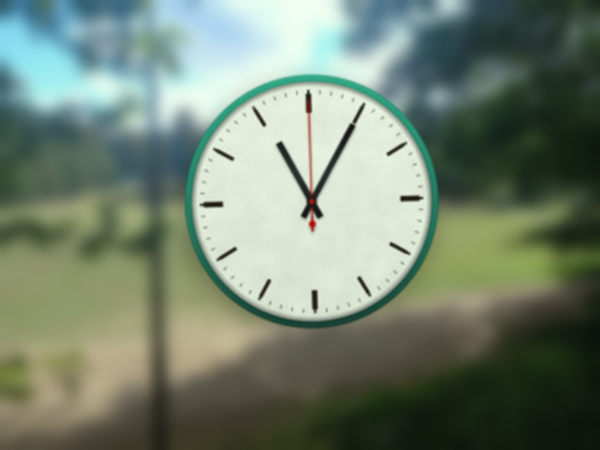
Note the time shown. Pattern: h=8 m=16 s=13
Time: h=11 m=5 s=0
